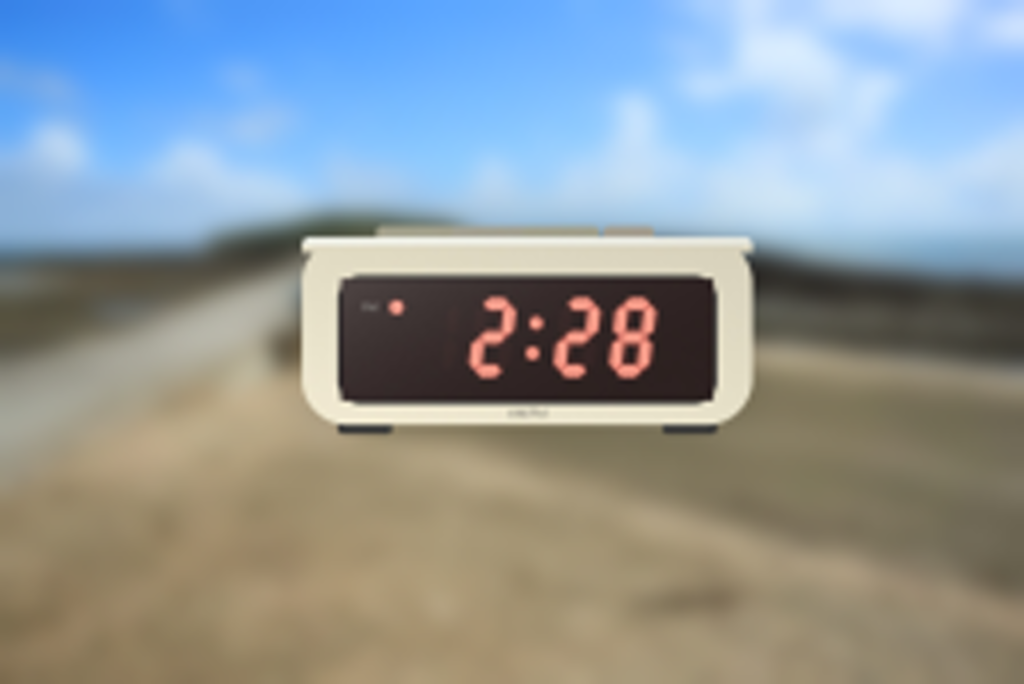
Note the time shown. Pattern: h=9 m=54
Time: h=2 m=28
